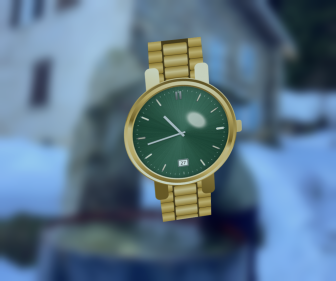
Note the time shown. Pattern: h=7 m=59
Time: h=10 m=43
